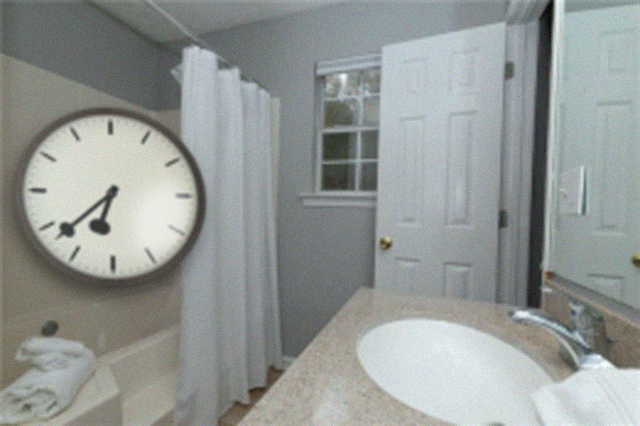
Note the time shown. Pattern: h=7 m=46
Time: h=6 m=38
